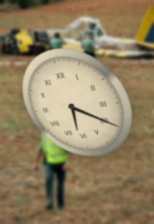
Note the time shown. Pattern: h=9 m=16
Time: h=6 m=20
